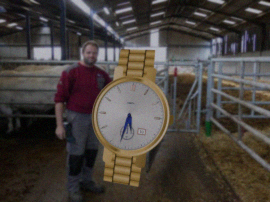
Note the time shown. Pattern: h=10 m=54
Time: h=5 m=32
